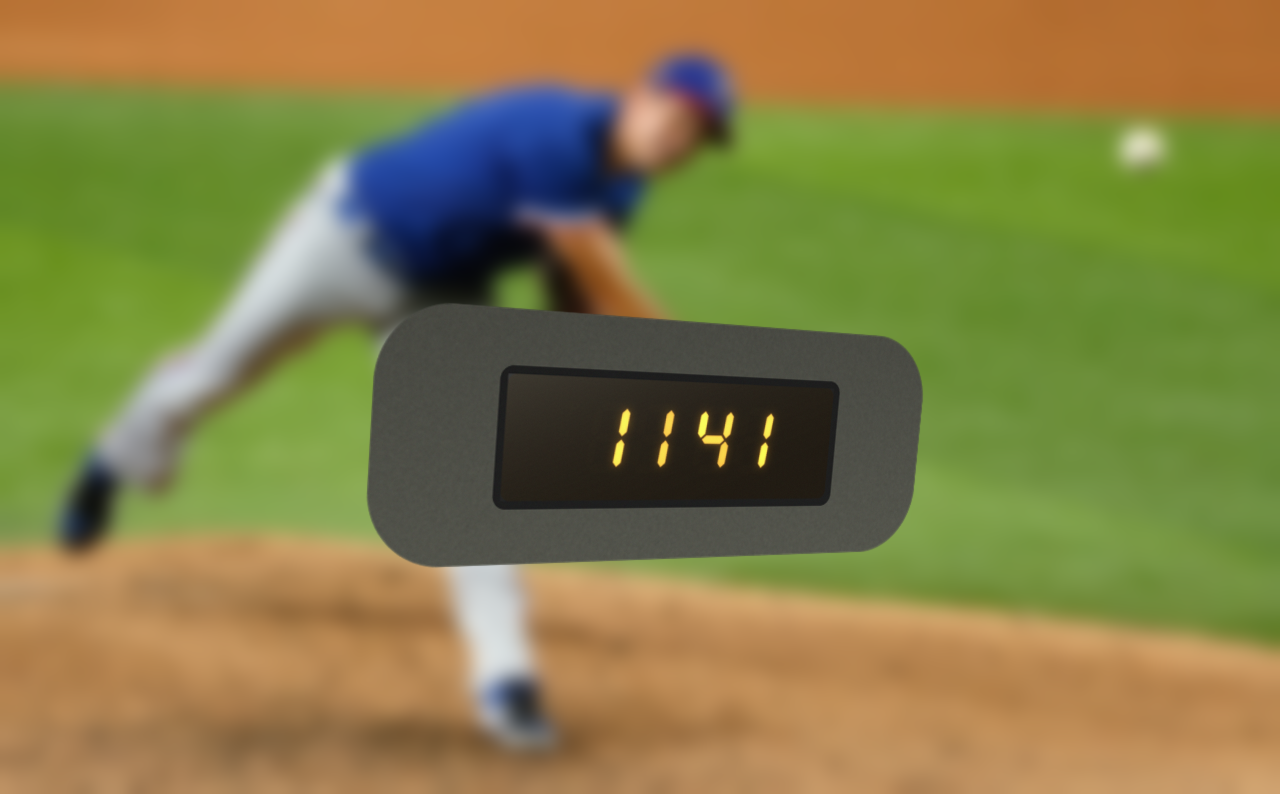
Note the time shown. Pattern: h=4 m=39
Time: h=11 m=41
